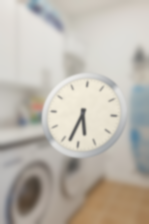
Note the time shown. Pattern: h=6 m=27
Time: h=5 m=33
